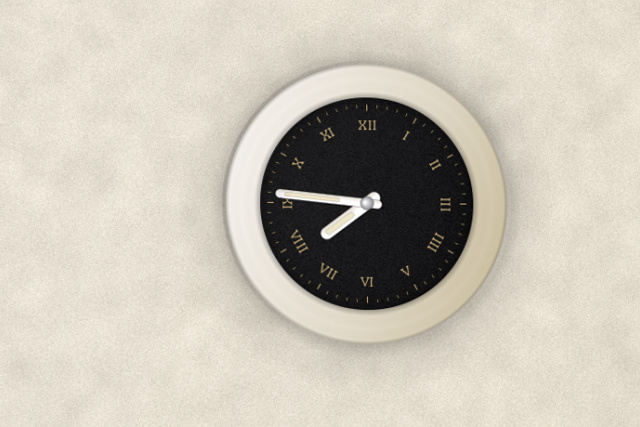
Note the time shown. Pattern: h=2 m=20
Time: h=7 m=46
